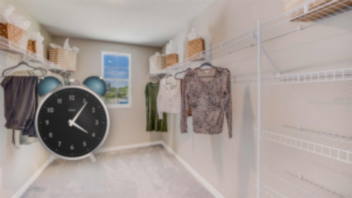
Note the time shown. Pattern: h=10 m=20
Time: h=4 m=6
